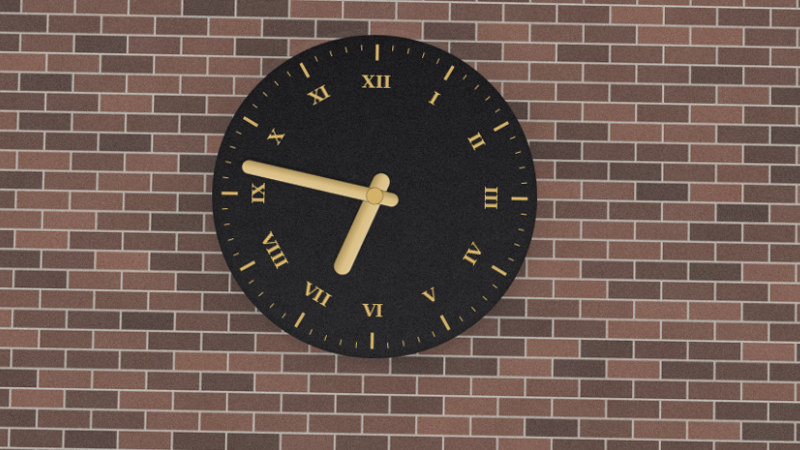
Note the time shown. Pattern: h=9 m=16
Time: h=6 m=47
